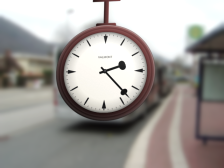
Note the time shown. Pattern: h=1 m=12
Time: h=2 m=23
